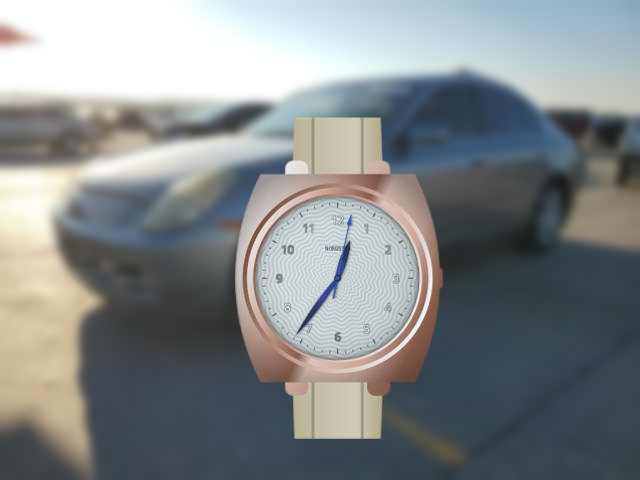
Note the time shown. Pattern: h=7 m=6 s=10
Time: h=12 m=36 s=2
